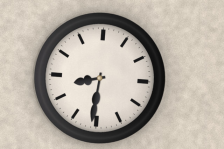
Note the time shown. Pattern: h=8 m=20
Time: h=8 m=31
